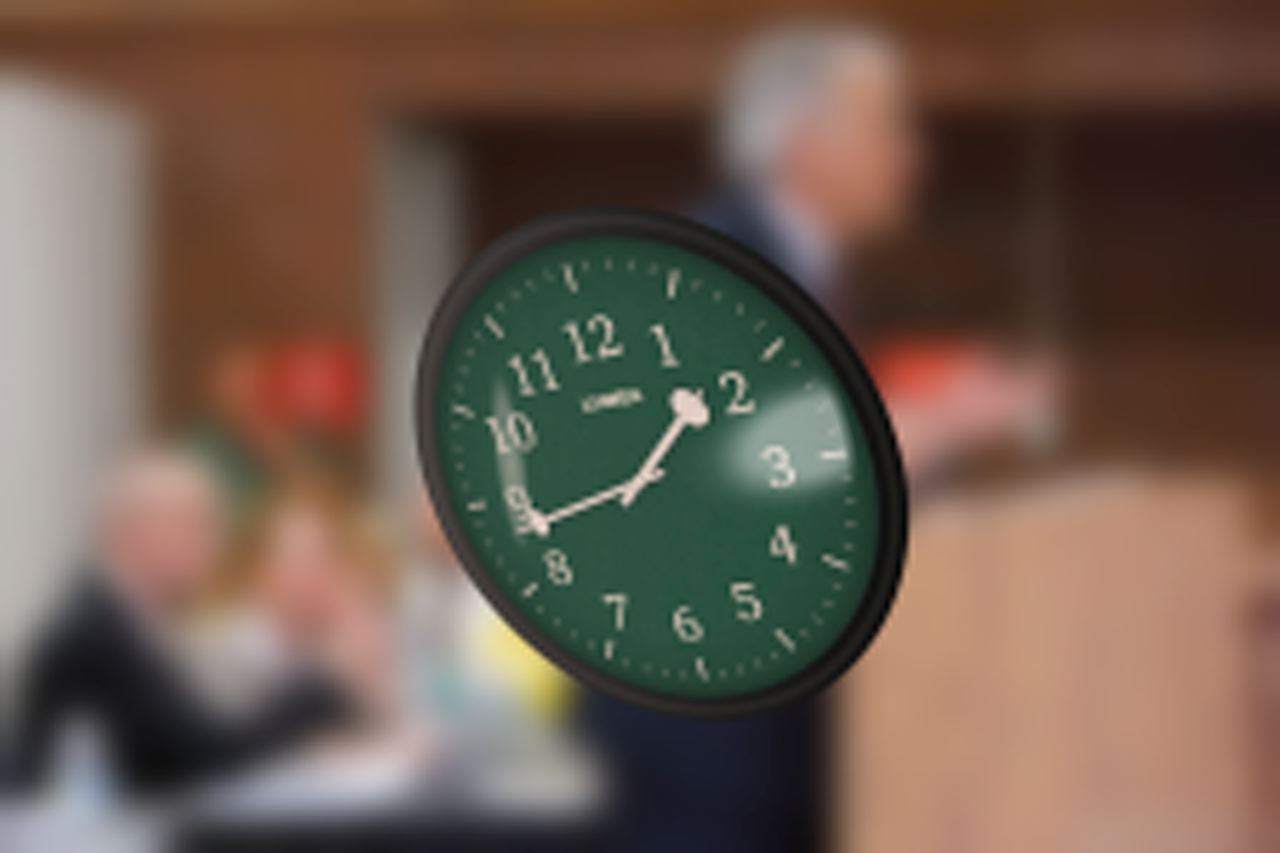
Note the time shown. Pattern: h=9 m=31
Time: h=1 m=43
